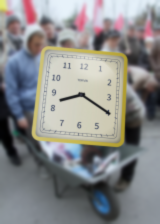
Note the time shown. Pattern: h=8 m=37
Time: h=8 m=20
